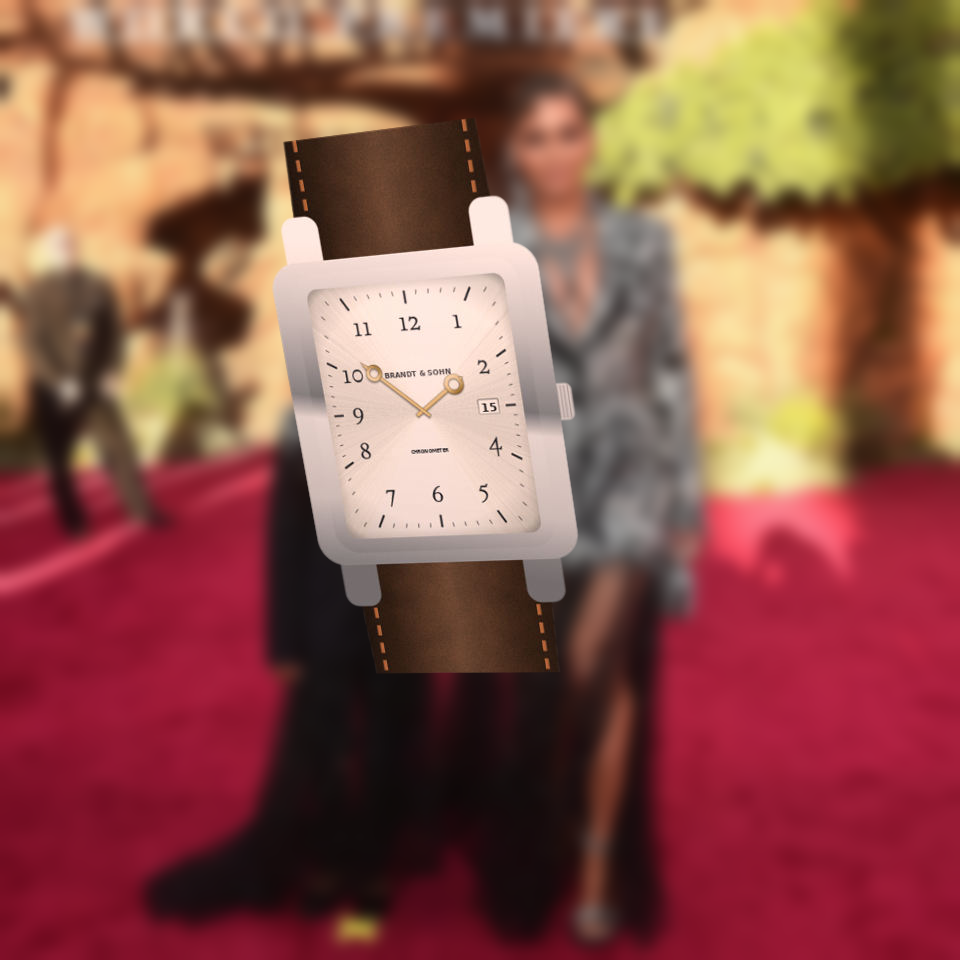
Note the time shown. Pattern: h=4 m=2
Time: h=1 m=52
